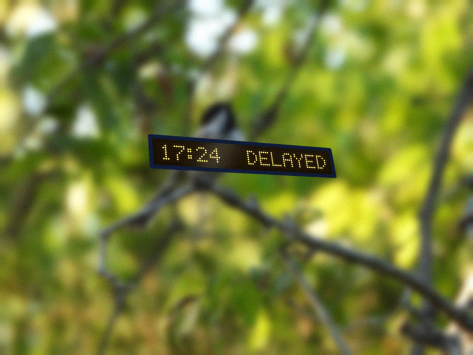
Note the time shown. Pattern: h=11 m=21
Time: h=17 m=24
